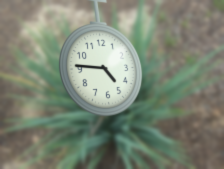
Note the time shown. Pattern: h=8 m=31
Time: h=4 m=46
